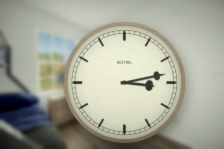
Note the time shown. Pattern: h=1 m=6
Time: h=3 m=13
